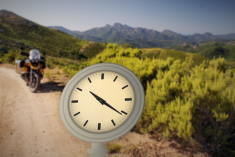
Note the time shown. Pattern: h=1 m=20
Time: h=10 m=21
